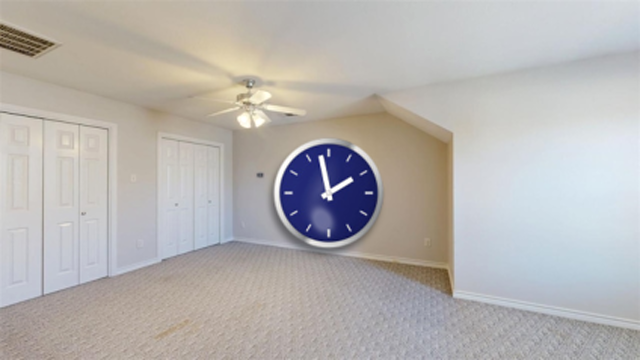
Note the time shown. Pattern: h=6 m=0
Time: h=1 m=58
